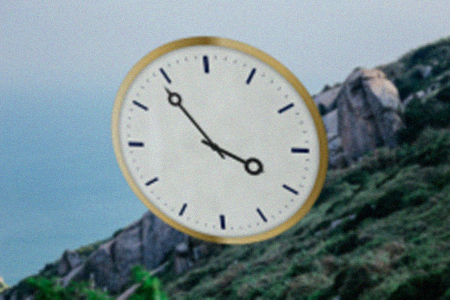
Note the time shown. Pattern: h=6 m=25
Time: h=3 m=54
